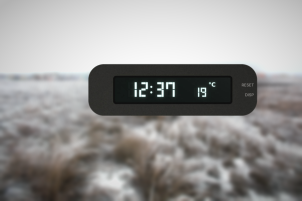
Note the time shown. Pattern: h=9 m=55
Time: h=12 m=37
